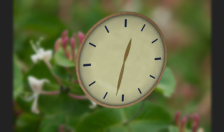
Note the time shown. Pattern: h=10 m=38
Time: h=12 m=32
